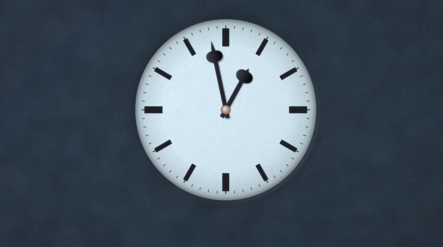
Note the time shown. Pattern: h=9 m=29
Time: h=12 m=58
